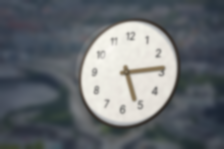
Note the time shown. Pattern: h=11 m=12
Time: h=5 m=14
